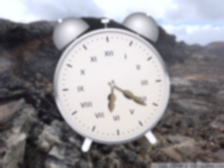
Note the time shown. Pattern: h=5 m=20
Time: h=6 m=21
